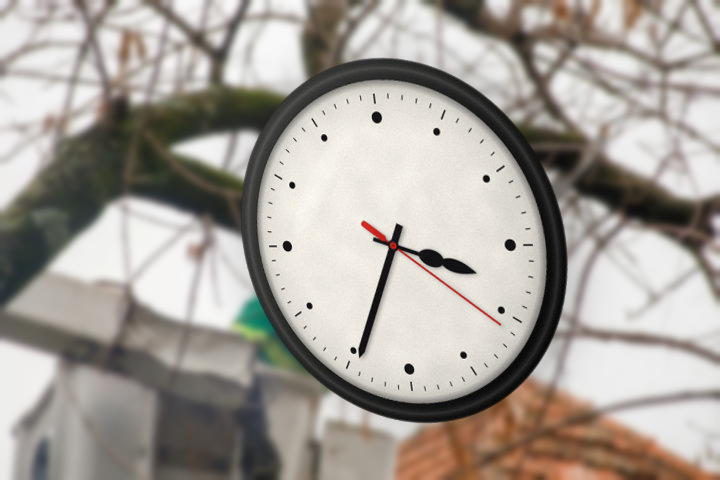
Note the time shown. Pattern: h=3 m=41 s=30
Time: h=3 m=34 s=21
